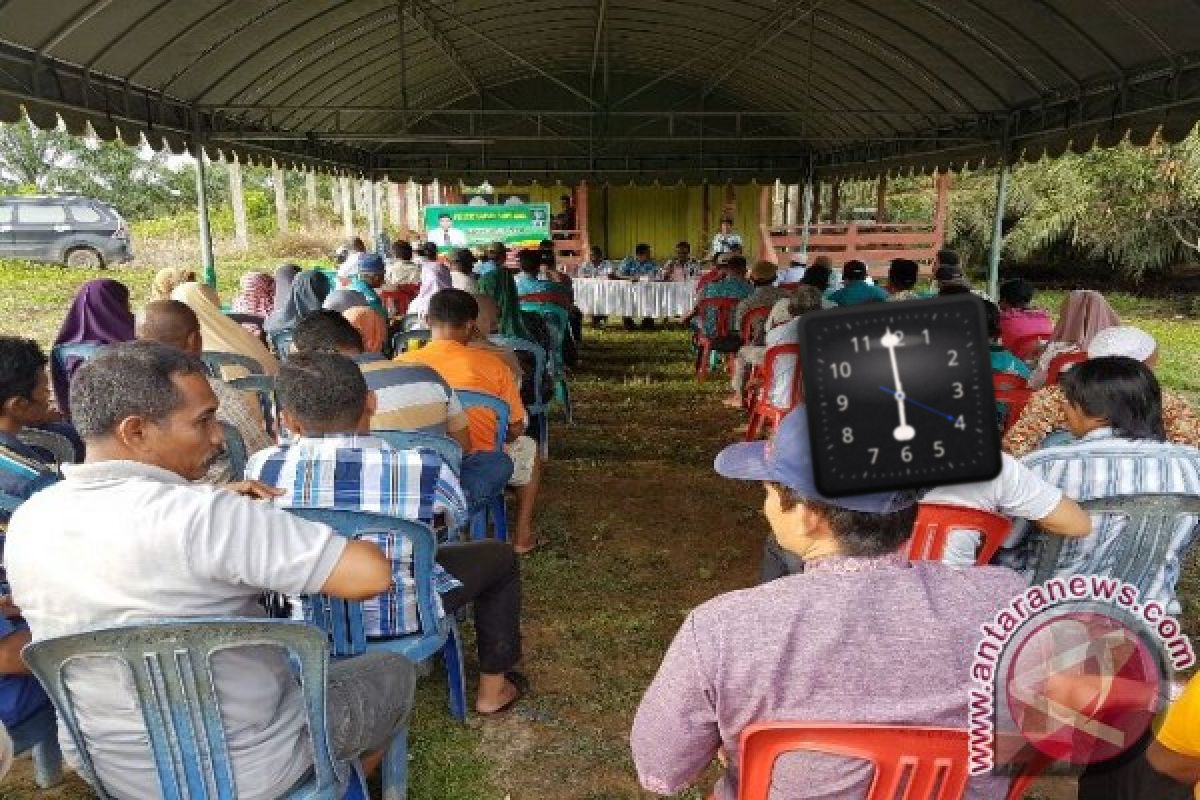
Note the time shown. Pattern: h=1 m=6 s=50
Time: h=5 m=59 s=20
